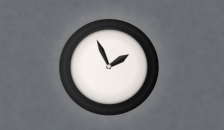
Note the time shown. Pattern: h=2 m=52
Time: h=1 m=56
